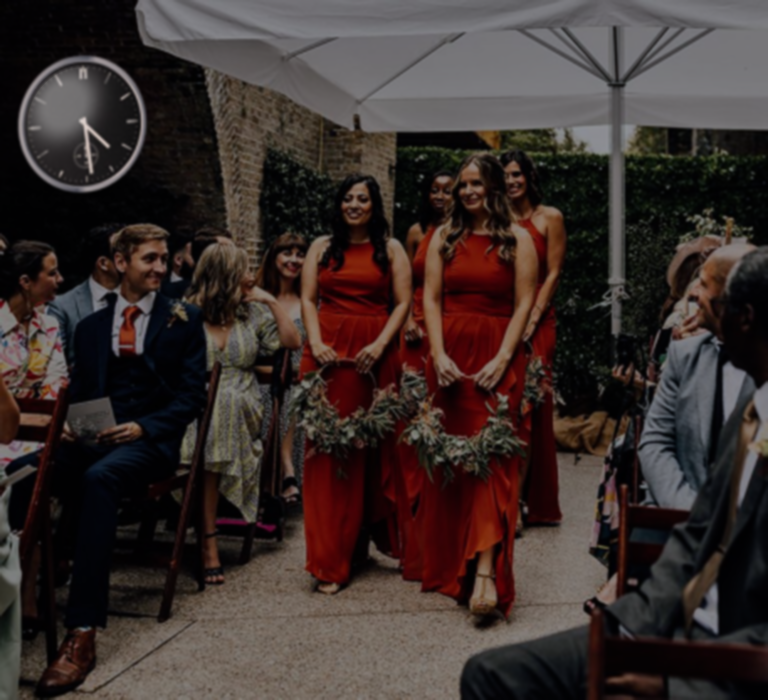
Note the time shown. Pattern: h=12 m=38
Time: h=4 m=29
